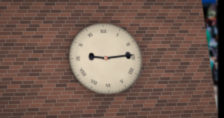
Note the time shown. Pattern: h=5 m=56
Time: h=9 m=14
